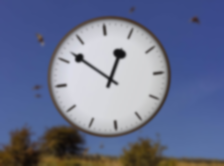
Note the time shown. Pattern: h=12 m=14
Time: h=12 m=52
